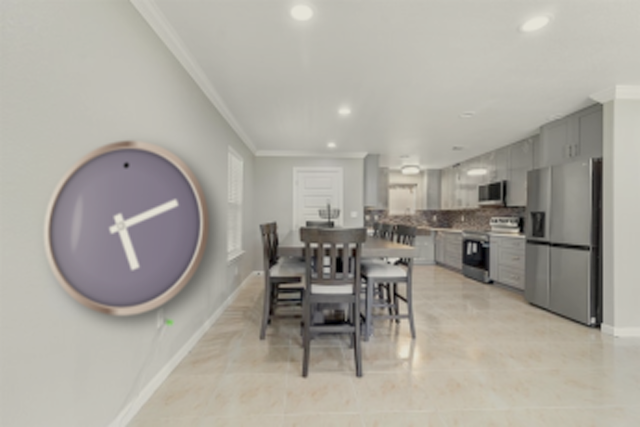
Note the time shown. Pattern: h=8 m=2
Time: h=5 m=11
